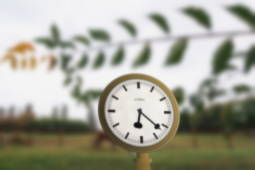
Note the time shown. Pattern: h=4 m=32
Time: h=6 m=22
